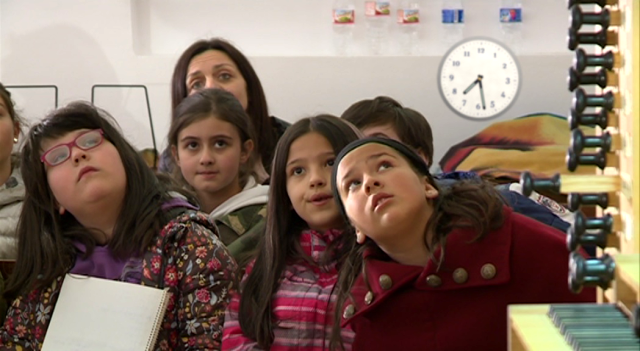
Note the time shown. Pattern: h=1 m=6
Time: h=7 m=28
